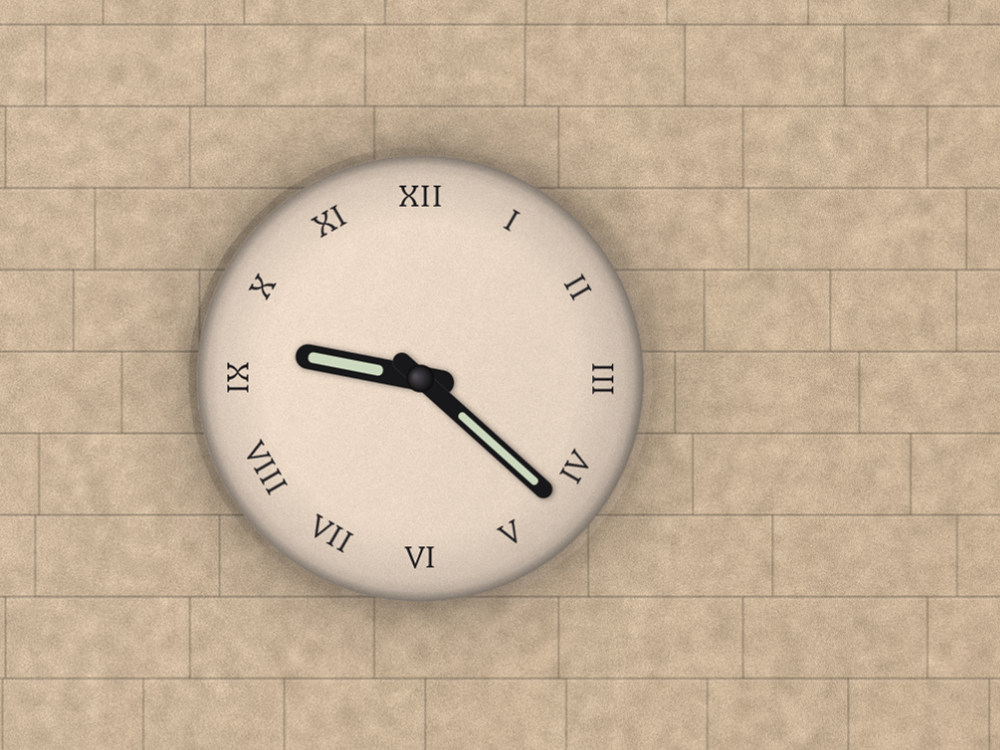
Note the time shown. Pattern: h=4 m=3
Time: h=9 m=22
